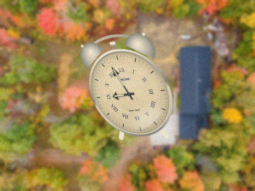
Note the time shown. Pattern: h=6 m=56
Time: h=8 m=57
